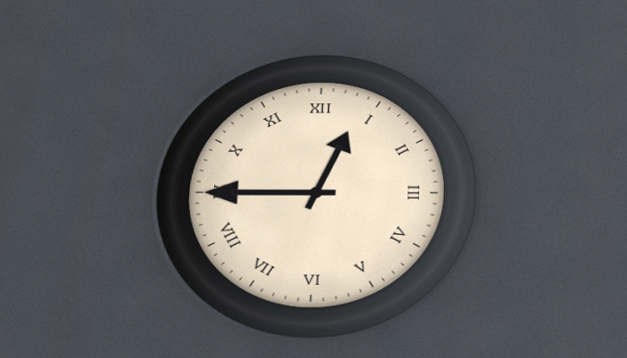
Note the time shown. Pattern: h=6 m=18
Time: h=12 m=45
